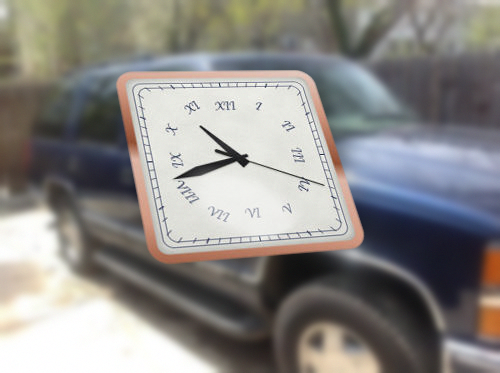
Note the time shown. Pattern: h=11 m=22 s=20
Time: h=10 m=42 s=19
